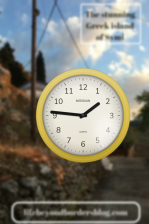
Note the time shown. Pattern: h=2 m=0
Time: h=1 m=46
